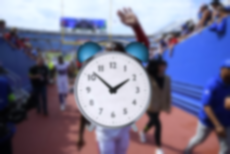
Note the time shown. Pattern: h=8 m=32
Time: h=1 m=52
